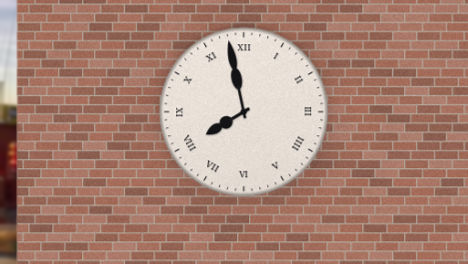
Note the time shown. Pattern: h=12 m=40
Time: h=7 m=58
